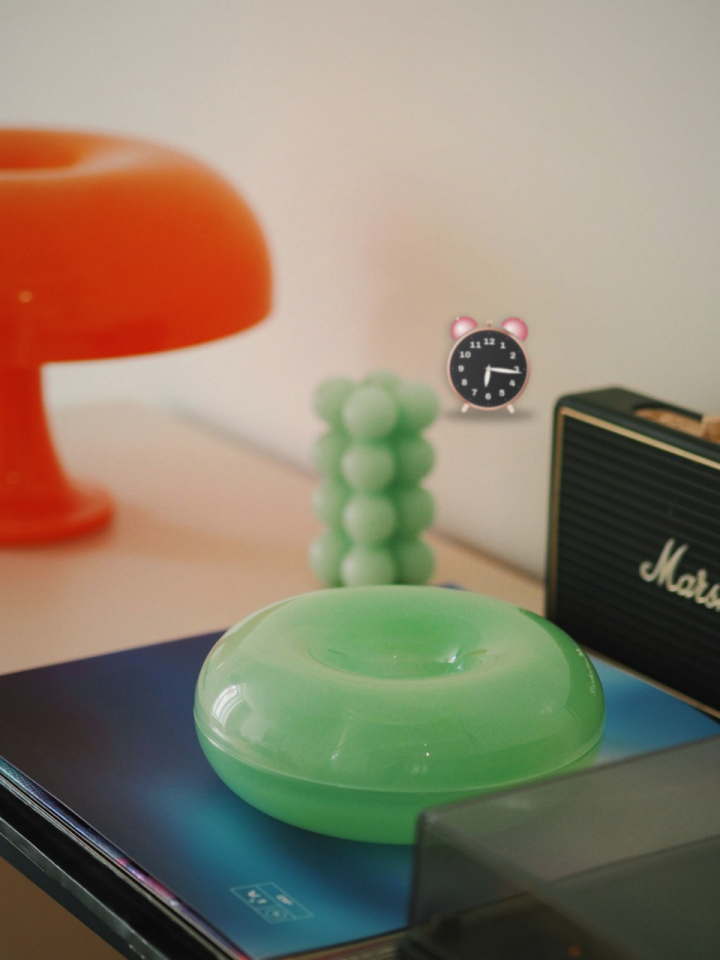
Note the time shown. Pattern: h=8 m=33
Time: h=6 m=16
